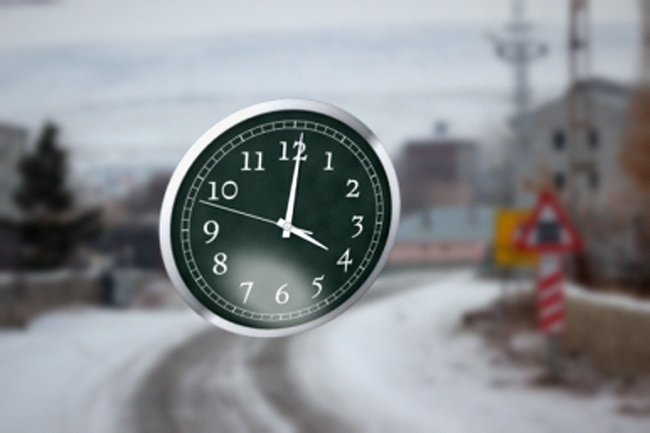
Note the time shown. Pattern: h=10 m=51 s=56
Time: h=4 m=0 s=48
